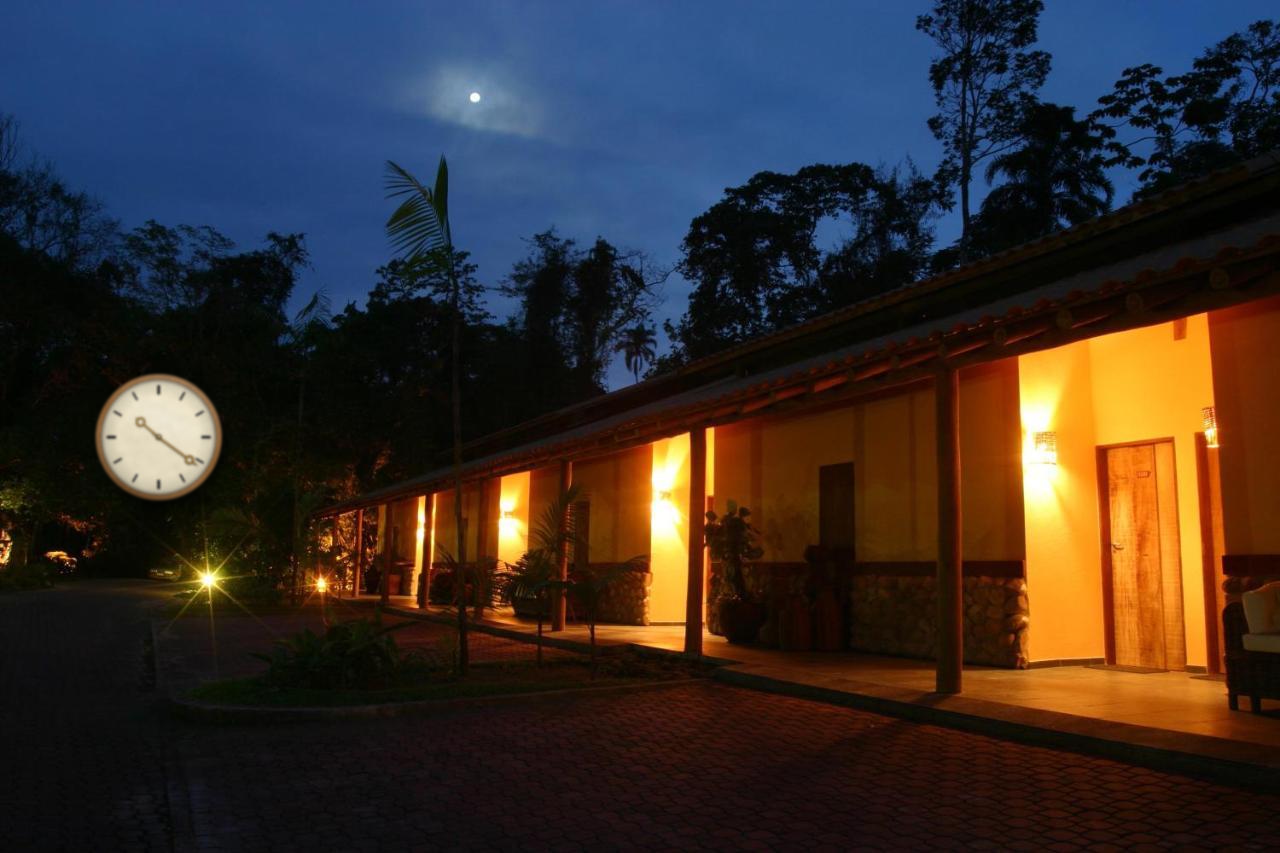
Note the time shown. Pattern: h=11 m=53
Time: h=10 m=21
